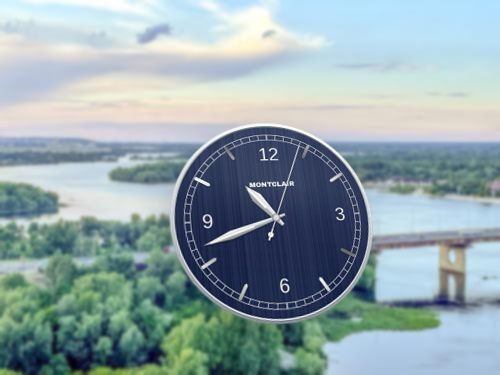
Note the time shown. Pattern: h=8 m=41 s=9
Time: h=10 m=42 s=4
